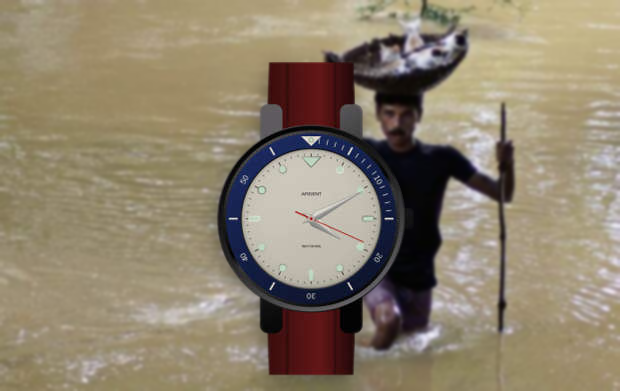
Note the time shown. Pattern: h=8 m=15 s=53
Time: h=4 m=10 s=19
